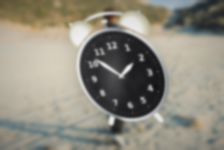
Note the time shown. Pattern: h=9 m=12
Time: h=1 m=52
